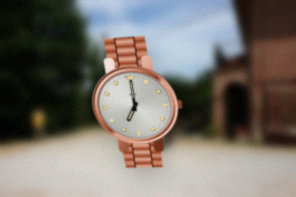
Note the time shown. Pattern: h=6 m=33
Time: h=7 m=0
